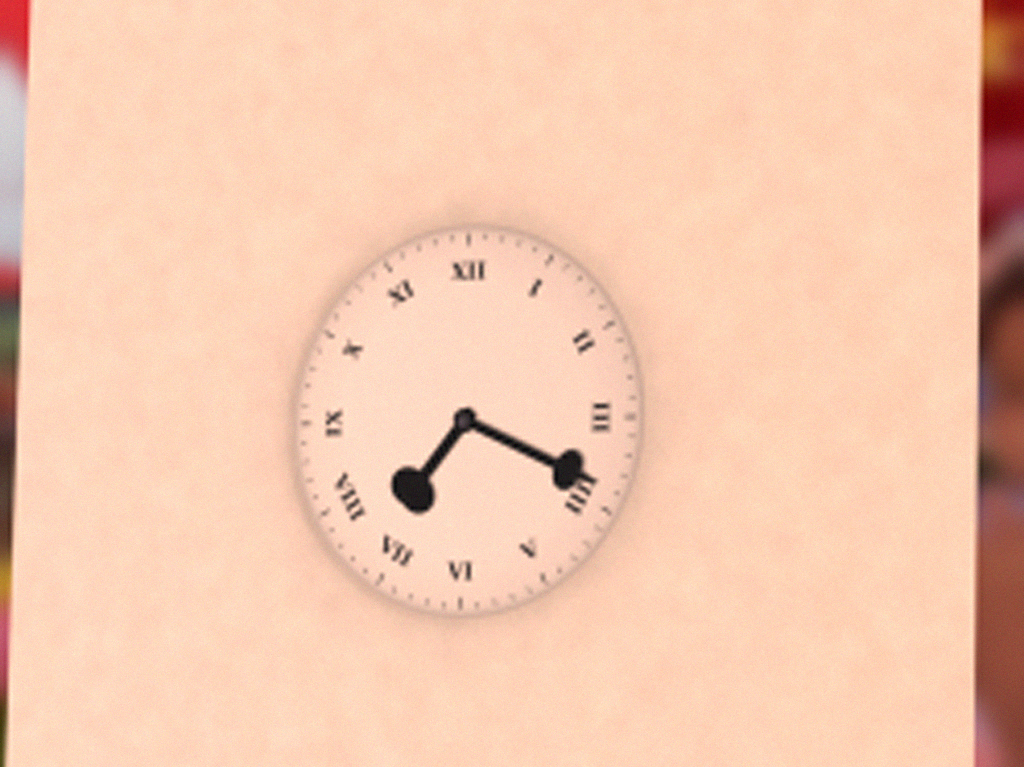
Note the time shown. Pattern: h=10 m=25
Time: h=7 m=19
